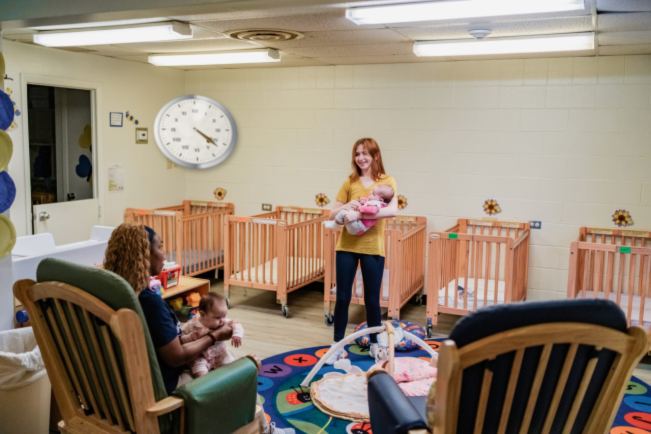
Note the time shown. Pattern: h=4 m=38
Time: h=4 m=22
